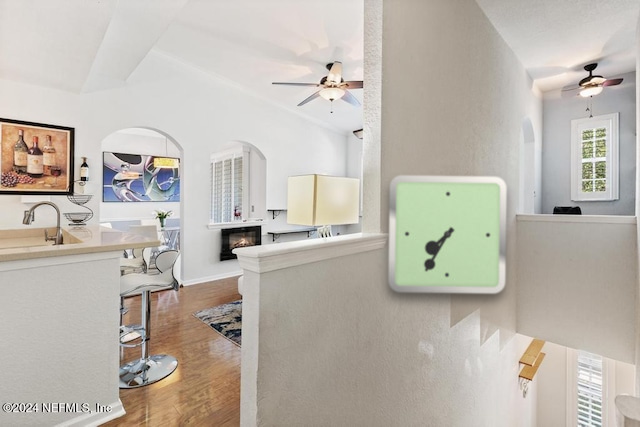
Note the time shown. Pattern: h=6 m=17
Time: h=7 m=35
